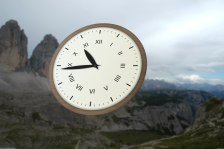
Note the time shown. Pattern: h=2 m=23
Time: h=10 m=44
